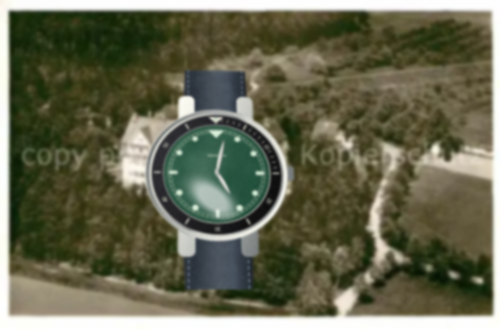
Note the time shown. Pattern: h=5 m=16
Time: h=5 m=2
